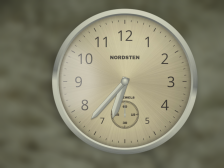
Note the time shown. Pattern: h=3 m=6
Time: h=6 m=37
